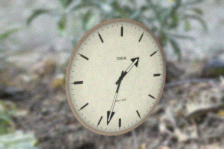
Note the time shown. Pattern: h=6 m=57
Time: h=1 m=33
